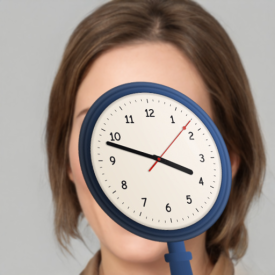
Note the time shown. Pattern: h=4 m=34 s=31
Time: h=3 m=48 s=8
